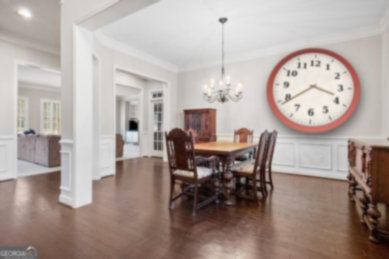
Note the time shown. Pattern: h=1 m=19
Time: h=3 m=39
